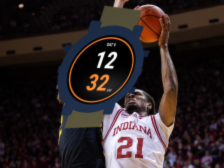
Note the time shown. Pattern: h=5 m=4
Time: h=12 m=32
